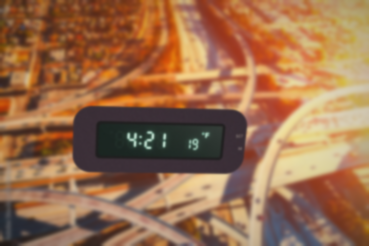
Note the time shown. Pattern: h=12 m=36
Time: h=4 m=21
